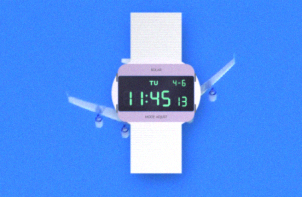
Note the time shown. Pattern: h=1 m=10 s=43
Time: h=11 m=45 s=13
